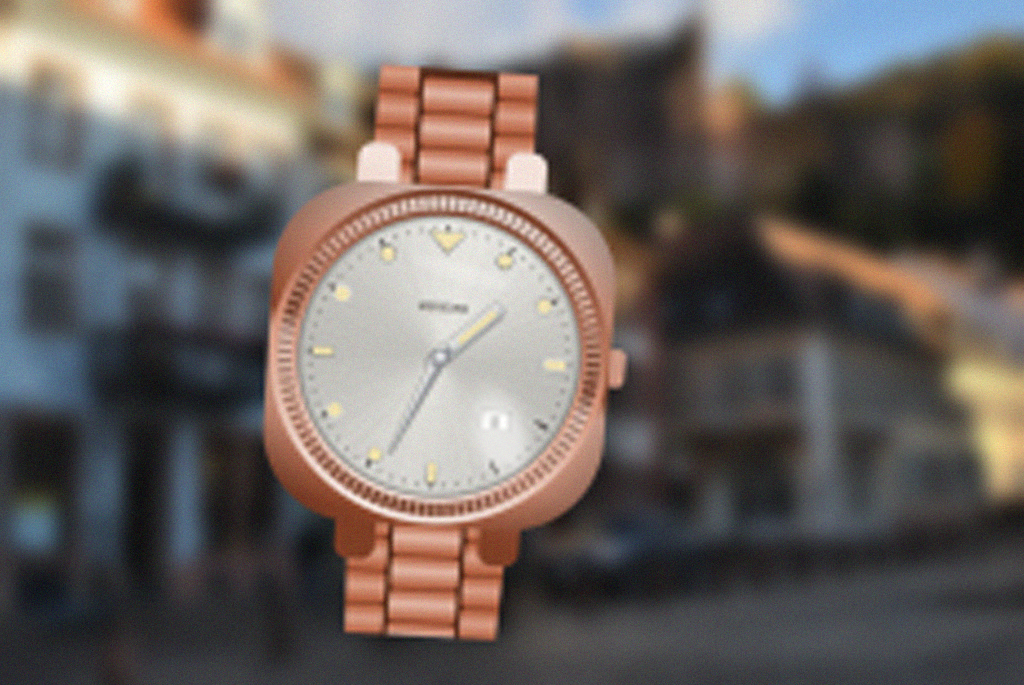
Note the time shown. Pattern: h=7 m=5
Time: h=1 m=34
